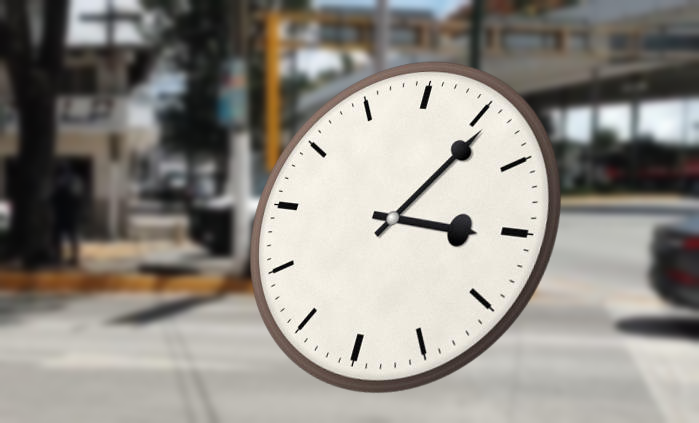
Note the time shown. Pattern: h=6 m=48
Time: h=3 m=6
